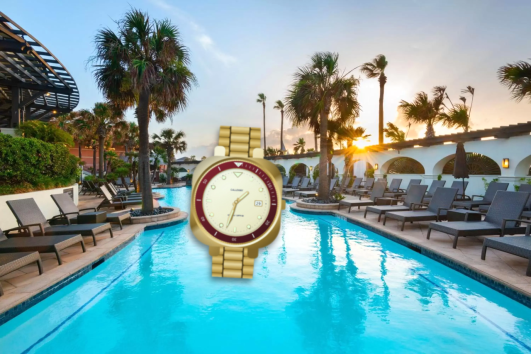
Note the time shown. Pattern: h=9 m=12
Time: h=1 m=33
